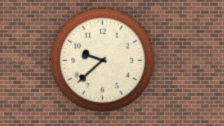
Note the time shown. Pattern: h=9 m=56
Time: h=9 m=38
